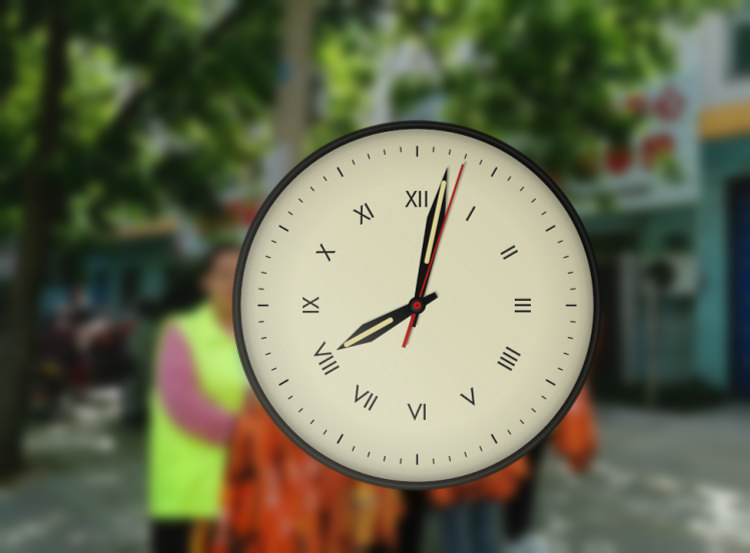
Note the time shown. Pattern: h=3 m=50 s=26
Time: h=8 m=2 s=3
